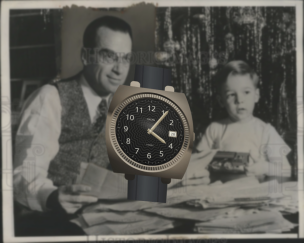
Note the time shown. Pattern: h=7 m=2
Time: h=4 m=6
